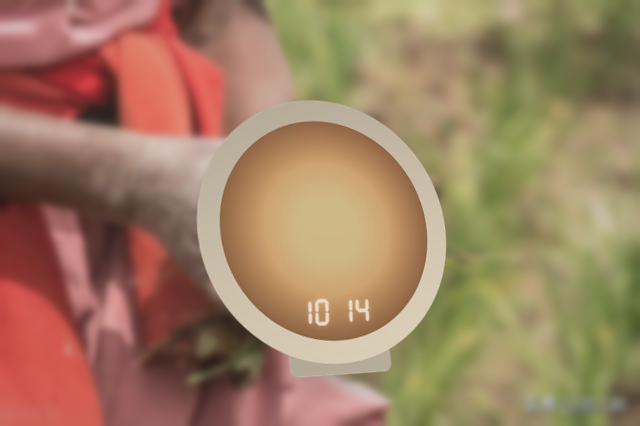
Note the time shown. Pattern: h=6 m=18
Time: h=10 m=14
